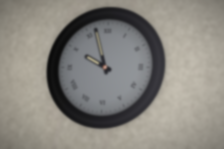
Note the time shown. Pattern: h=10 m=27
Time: h=9 m=57
